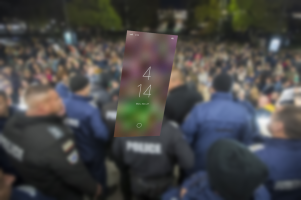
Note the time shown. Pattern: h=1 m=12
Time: h=4 m=14
